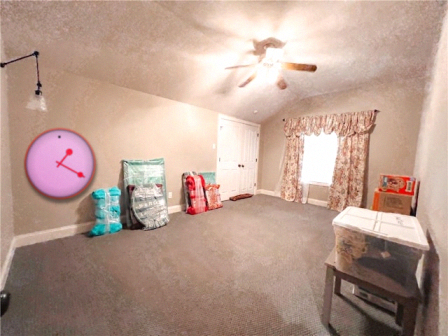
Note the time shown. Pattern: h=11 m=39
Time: h=1 m=20
